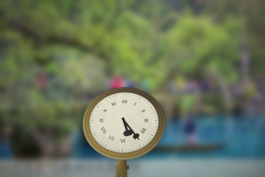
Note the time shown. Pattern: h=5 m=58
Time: h=5 m=24
